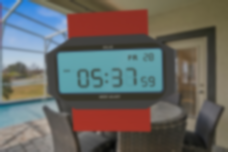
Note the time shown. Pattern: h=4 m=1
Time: h=5 m=37
